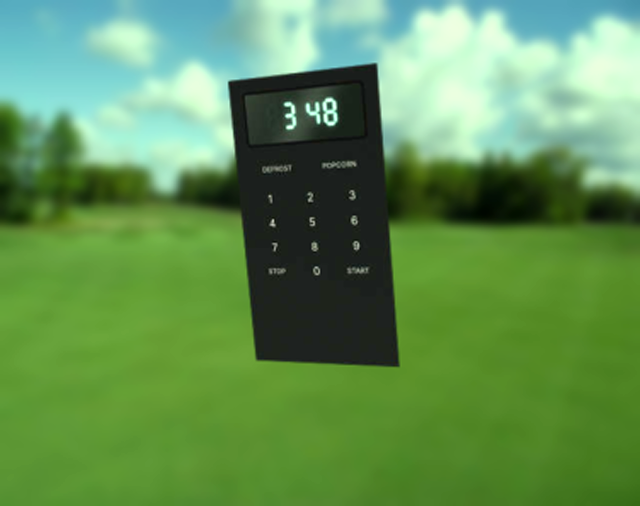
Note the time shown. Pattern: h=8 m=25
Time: h=3 m=48
